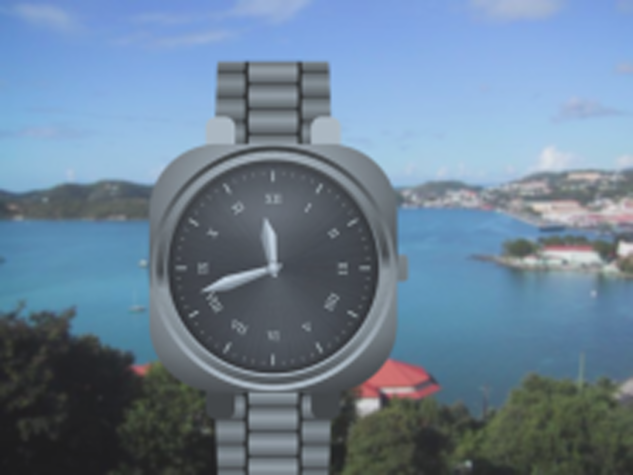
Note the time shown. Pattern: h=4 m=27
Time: h=11 m=42
